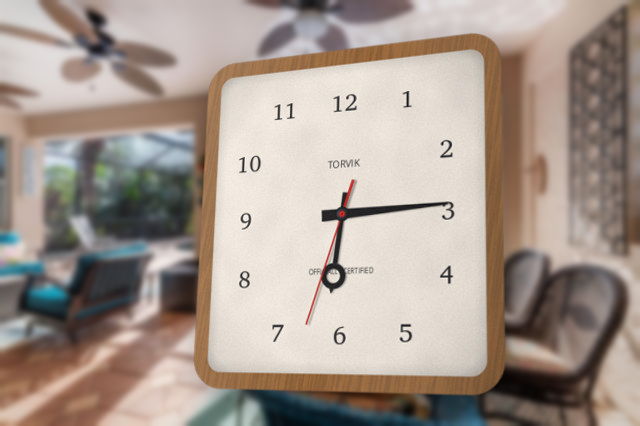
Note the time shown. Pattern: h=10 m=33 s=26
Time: h=6 m=14 s=33
